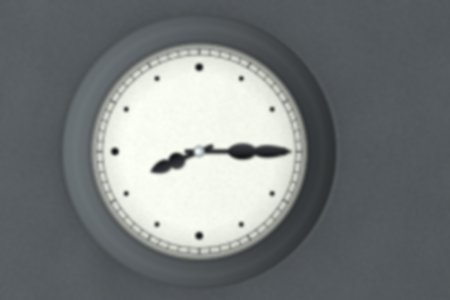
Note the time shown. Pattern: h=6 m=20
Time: h=8 m=15
